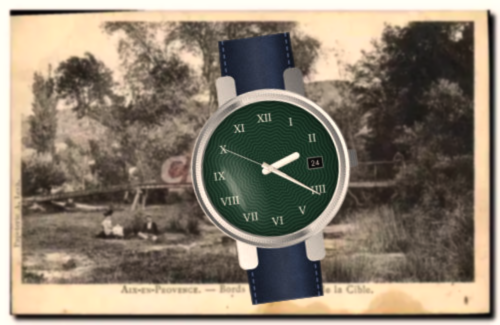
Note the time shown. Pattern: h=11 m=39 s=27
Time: h=2 m=20 s=50
